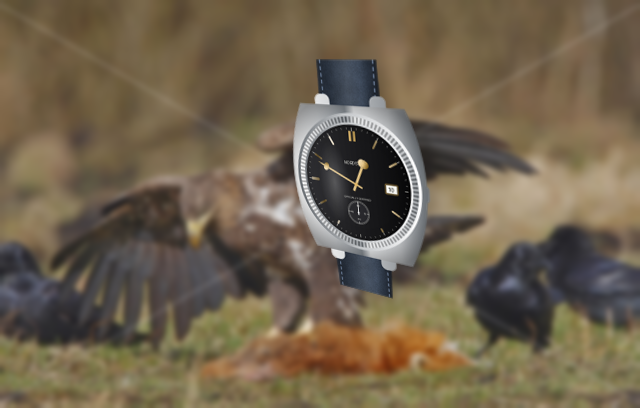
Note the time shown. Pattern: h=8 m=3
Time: h=12 m=49
